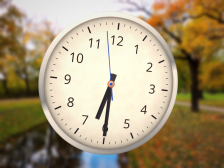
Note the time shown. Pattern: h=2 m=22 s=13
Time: h=6 m=29 s=58
